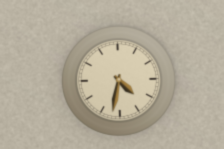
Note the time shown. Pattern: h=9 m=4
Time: h=4 m=32
